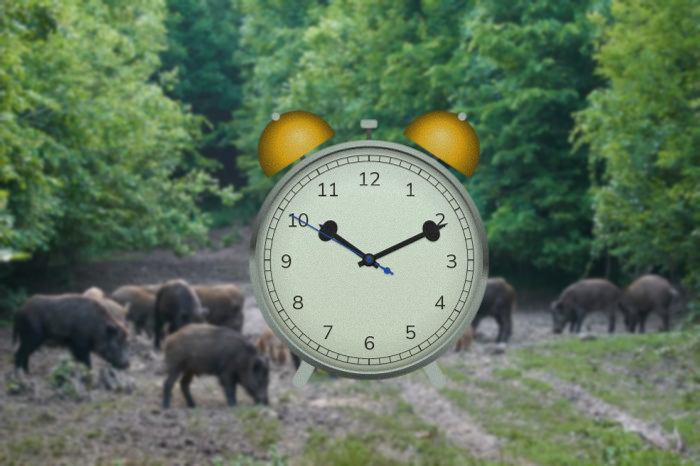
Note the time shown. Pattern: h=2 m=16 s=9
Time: h=10 m=10 s=50
